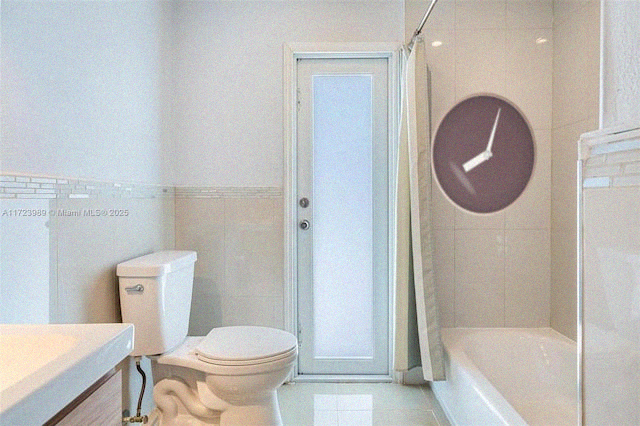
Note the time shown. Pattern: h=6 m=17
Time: h=8 m=3
